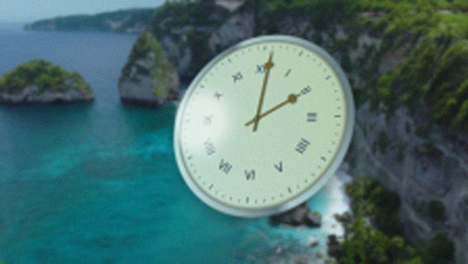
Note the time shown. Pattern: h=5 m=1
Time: h=2 m=1
